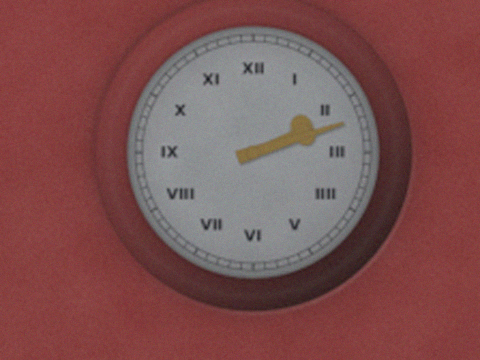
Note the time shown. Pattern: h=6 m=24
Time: h=2 m=12
